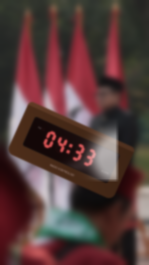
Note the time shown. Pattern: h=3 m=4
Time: h=4 m=33
